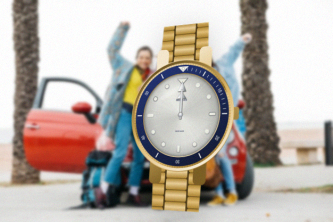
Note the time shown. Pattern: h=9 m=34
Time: h=12 m=0
